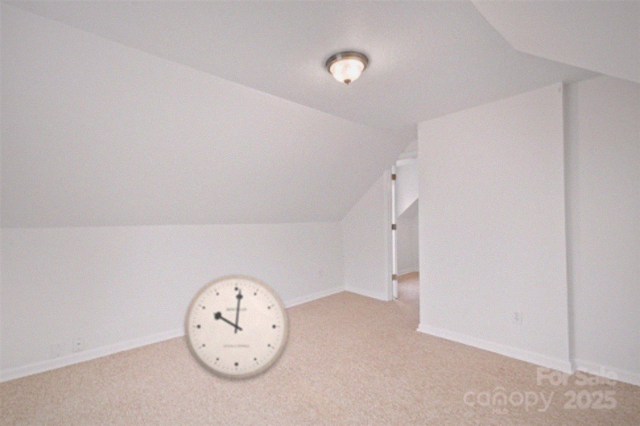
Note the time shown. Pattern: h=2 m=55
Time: h=10 m=1
